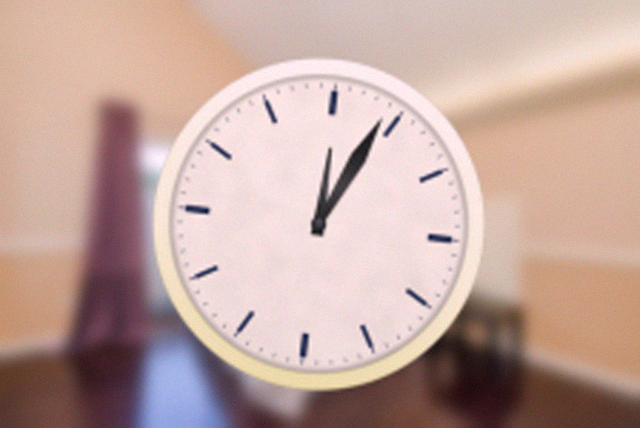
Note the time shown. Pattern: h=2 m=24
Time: h=12 m=4
